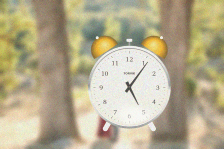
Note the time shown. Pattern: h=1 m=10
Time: h=5 m=6
